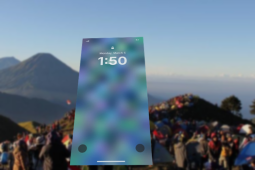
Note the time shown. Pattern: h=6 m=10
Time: h=1 m=50
